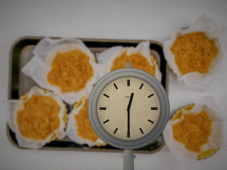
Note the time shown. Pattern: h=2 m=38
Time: h=12 m=30
